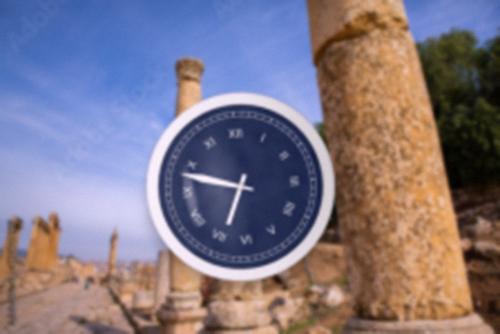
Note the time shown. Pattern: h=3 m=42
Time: h=6 m=48
